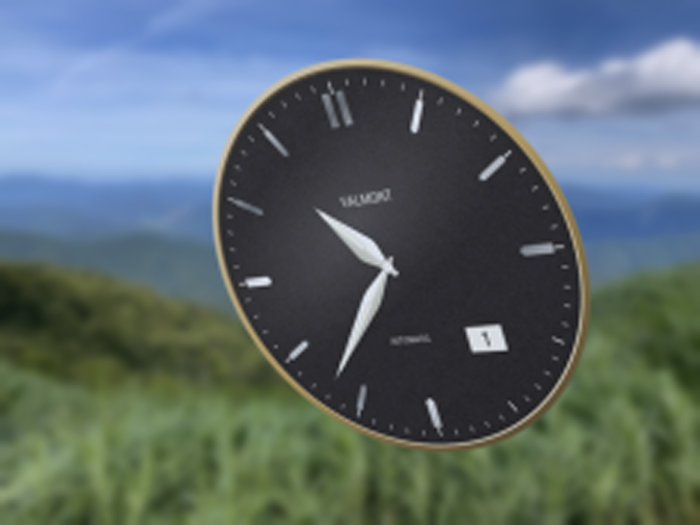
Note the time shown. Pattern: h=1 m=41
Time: h=10 m=37
